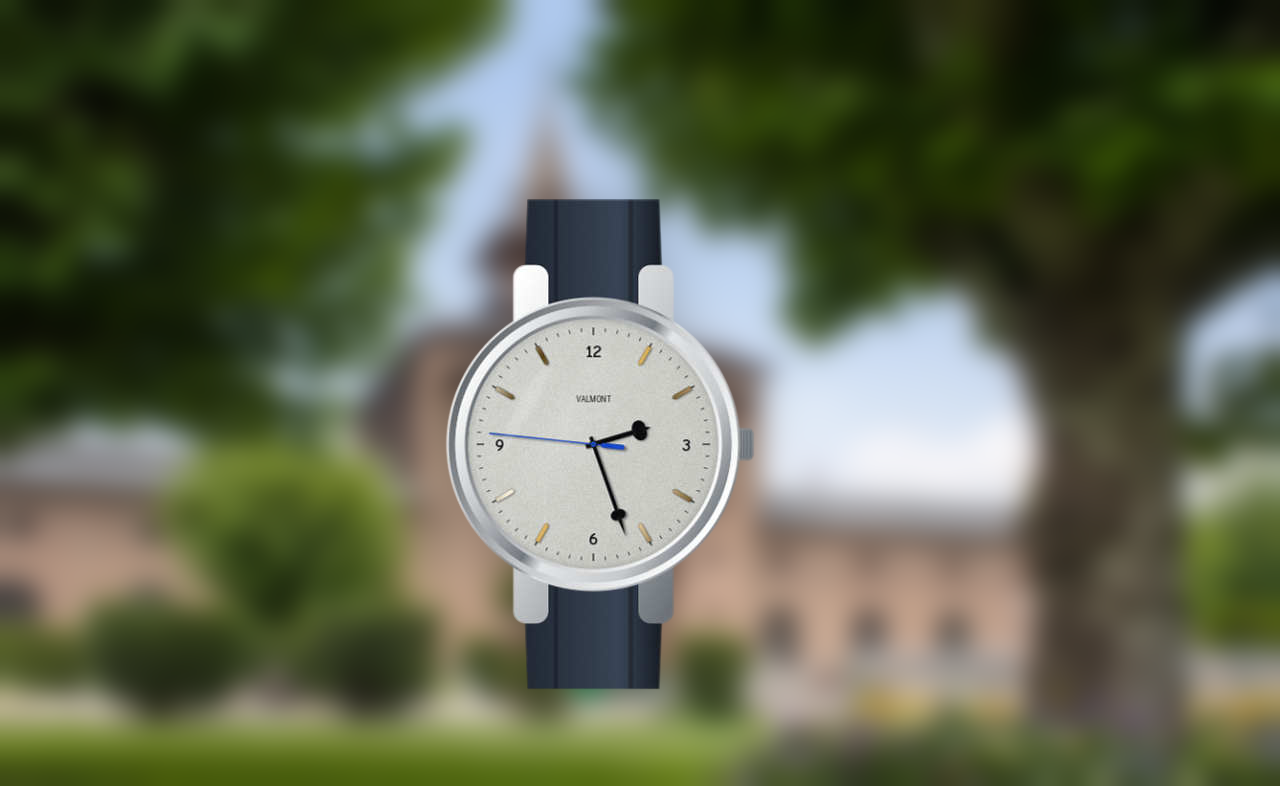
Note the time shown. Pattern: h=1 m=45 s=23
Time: h=2 m=26 s=46
